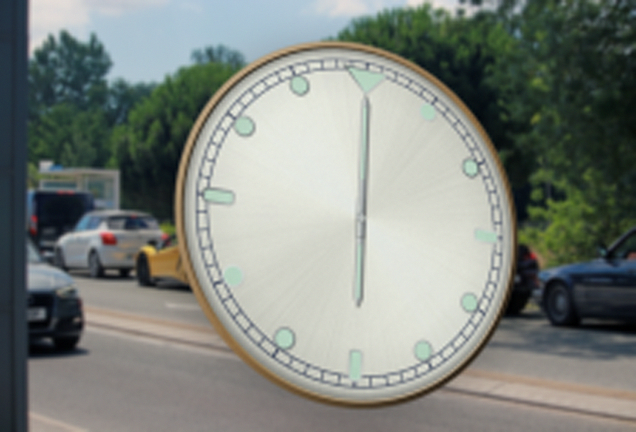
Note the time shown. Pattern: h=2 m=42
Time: h=6 m=0
